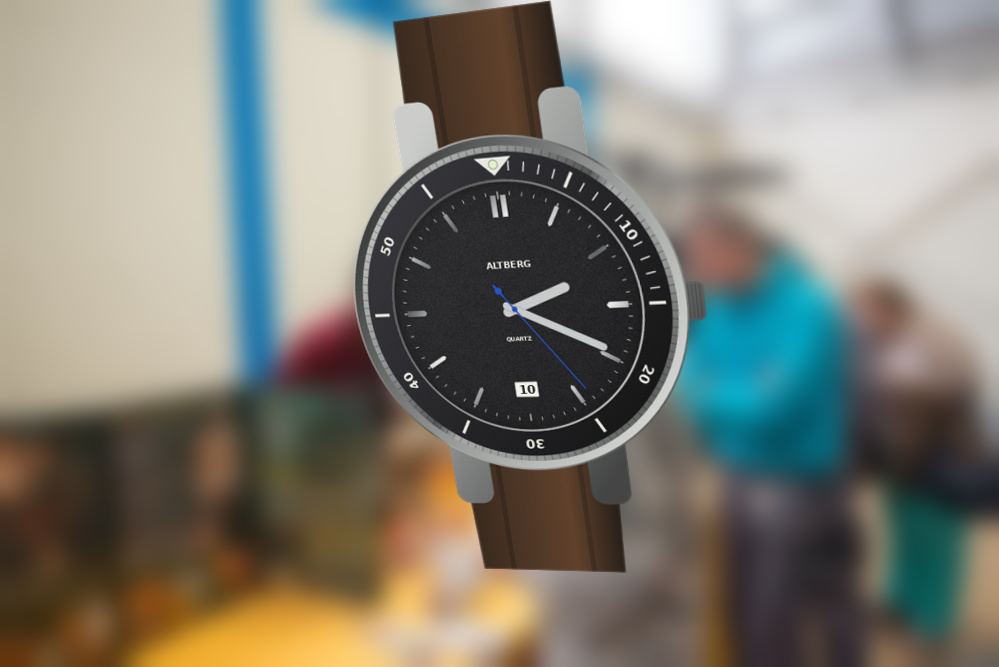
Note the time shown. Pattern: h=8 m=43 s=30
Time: h=2 m=19 s=24
